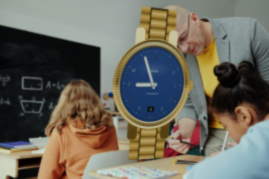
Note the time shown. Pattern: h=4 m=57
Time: h=8 m=56
